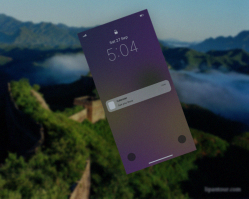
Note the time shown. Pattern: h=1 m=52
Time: h=5 m=4
